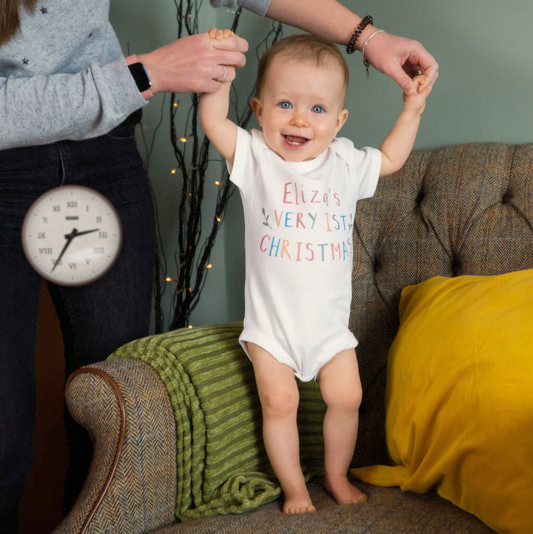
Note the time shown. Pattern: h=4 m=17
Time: h=2 m=35
